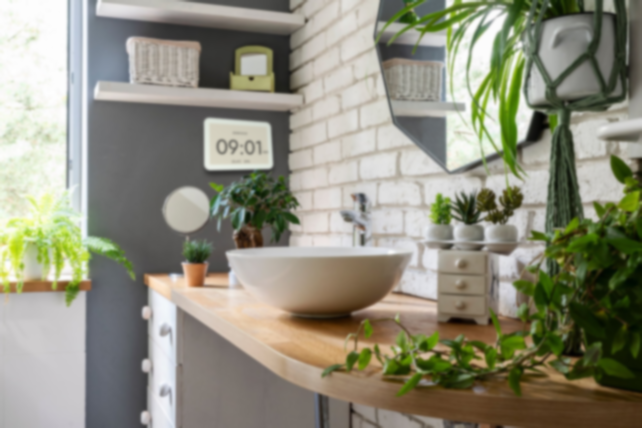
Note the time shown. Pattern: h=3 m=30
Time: h=9 m=1
